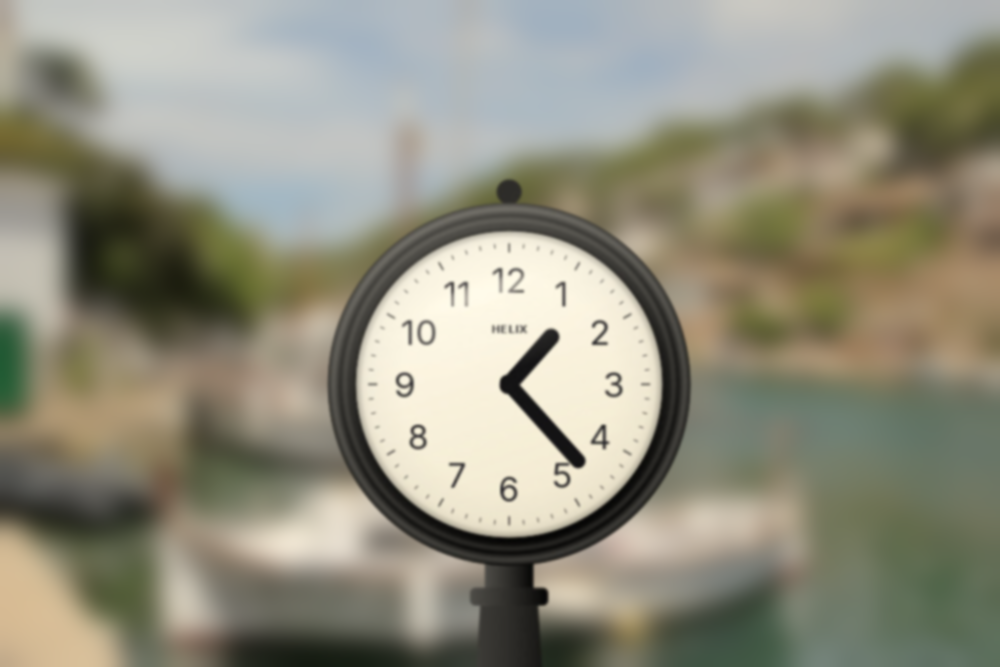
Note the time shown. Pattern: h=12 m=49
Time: h=1 m=23
